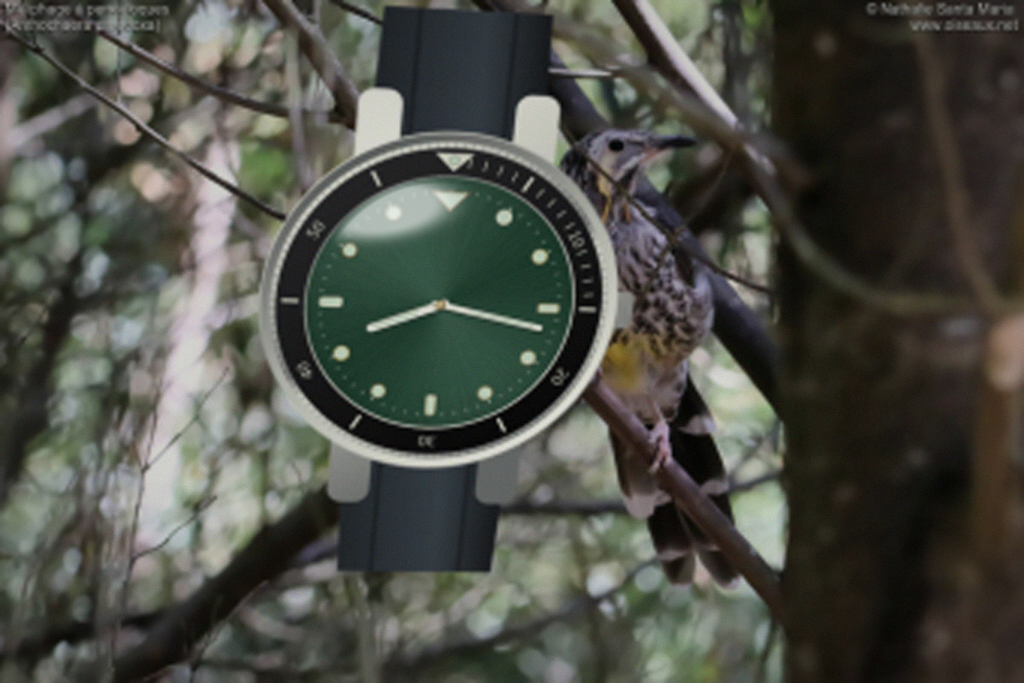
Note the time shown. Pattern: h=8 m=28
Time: h=8 m=17
